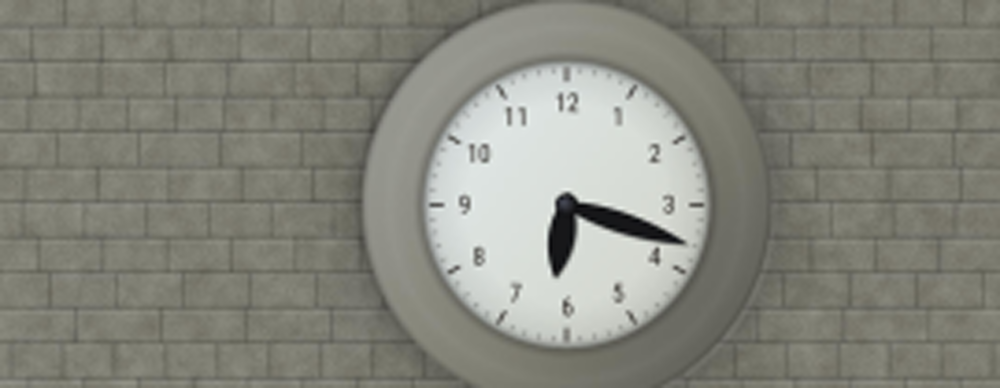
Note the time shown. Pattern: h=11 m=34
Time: h=6 m=18
